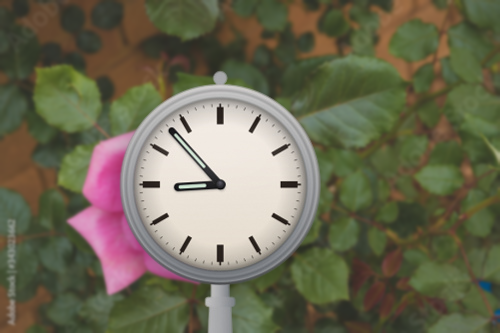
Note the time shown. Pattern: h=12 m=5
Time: h=8 m=53
